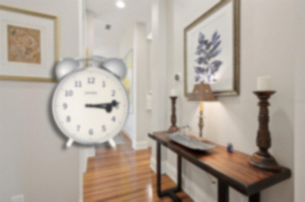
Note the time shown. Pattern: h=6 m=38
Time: h=3 m=14
